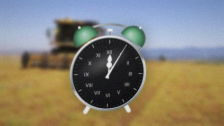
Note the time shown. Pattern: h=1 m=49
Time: h=12 m=5
